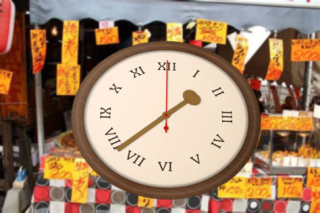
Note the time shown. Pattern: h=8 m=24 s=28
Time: h=1 m=38 s=0
